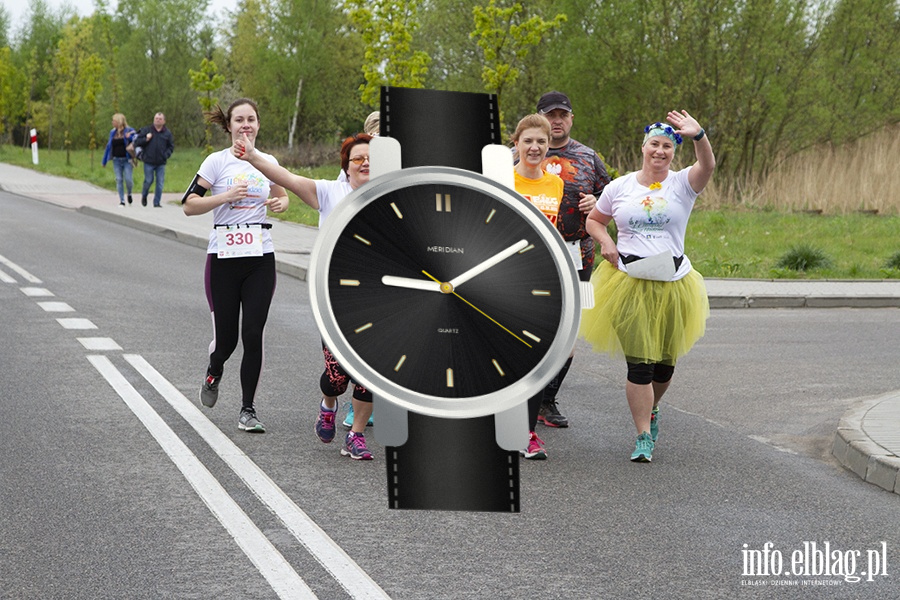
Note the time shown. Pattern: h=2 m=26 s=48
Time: h=9 m=9 s=21
